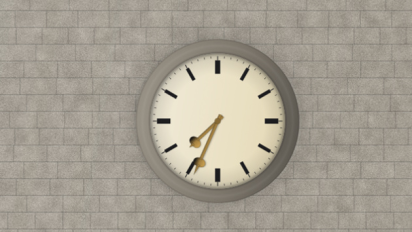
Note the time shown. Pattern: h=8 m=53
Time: h=7 m=34
